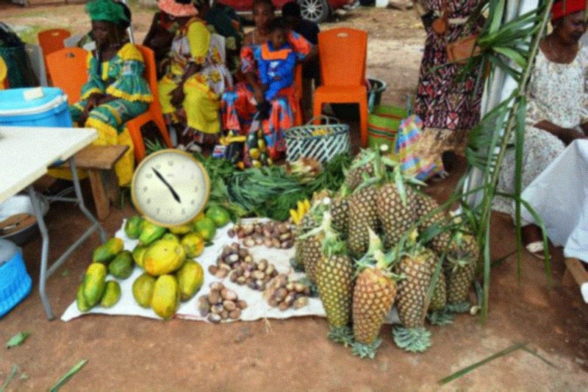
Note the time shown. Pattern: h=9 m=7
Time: h=4 m=53
